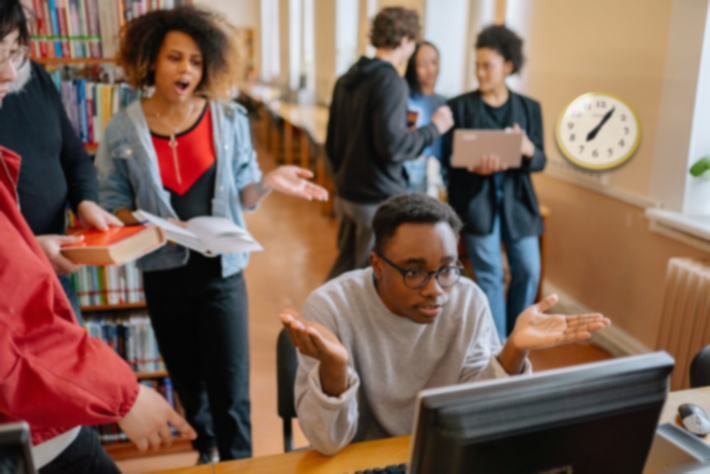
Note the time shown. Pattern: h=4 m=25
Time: h=7 m=5
